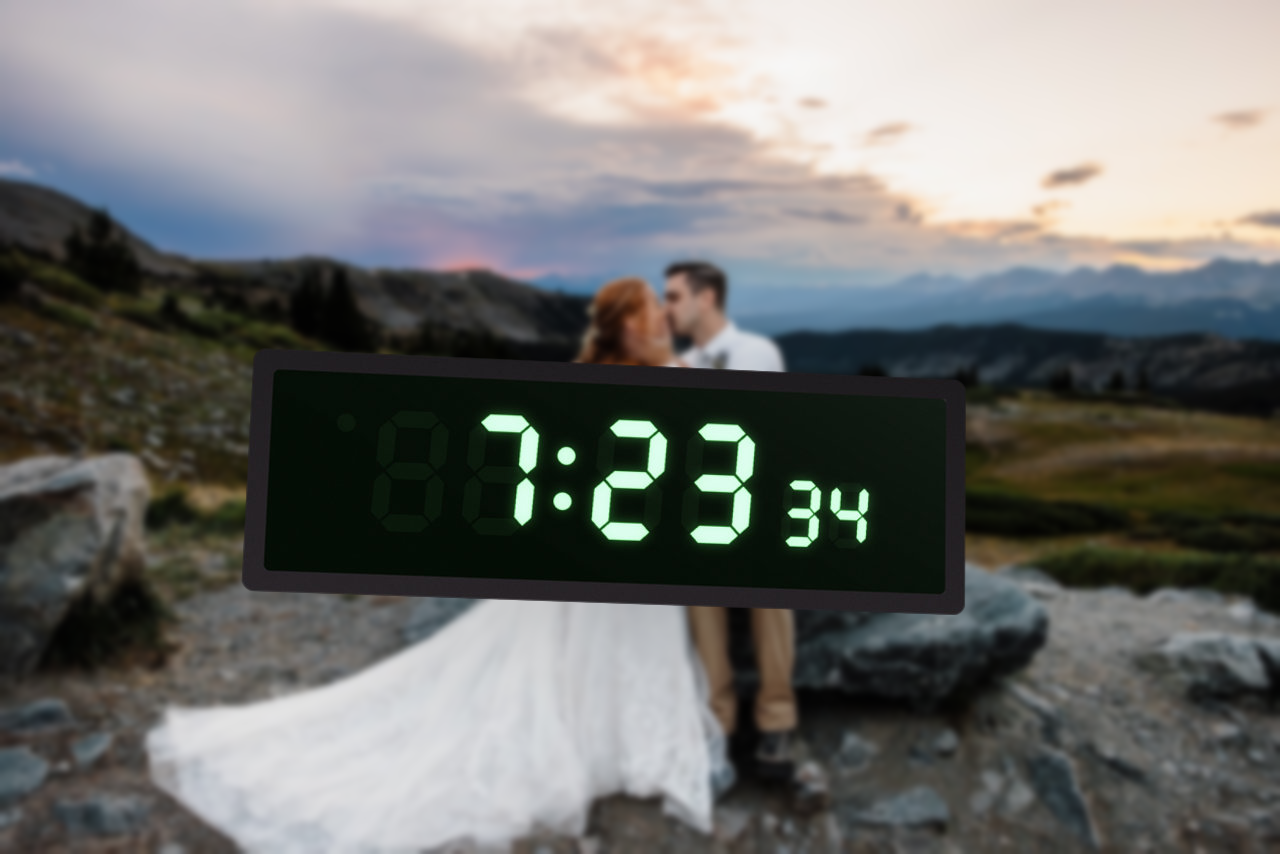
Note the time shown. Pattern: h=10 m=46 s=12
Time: h=7 m=23 s=34
